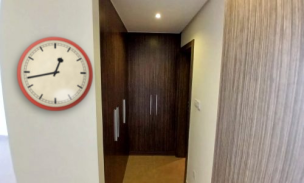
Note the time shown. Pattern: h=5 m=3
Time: h=12 m=43
